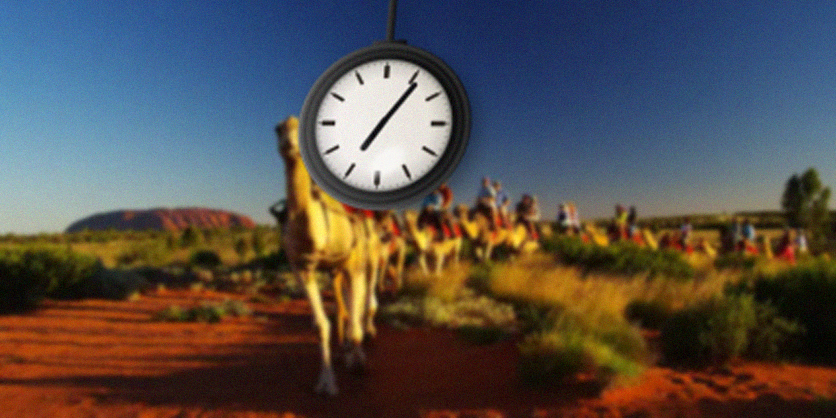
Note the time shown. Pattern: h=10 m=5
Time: h=7 m=6
